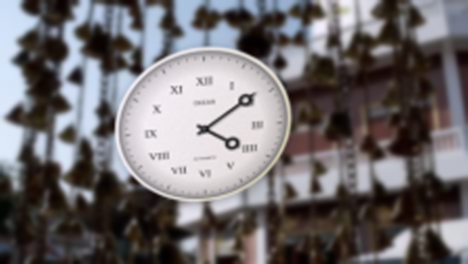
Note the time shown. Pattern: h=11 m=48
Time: h=4 m=9
